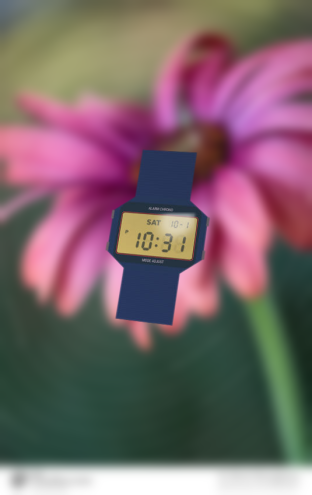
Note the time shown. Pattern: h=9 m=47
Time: h=10 m=31
